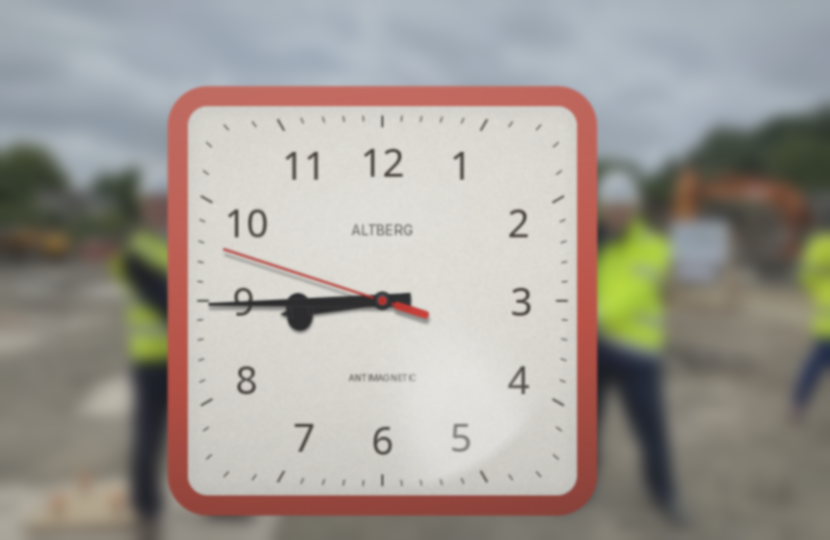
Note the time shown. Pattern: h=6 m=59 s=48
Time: h=8 m=44 s=48
